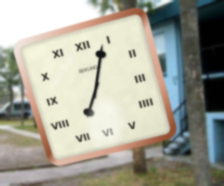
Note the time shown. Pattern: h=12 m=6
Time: h=7 m=4
